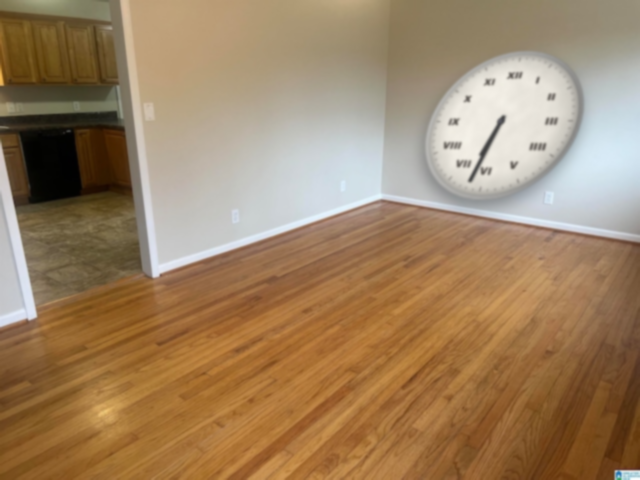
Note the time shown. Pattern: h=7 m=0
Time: h=6 m=32
